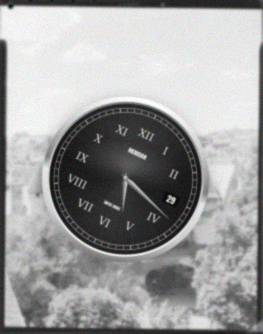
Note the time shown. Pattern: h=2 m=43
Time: h=5 m=18
